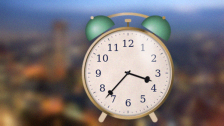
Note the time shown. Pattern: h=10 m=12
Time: h=3 m=37
